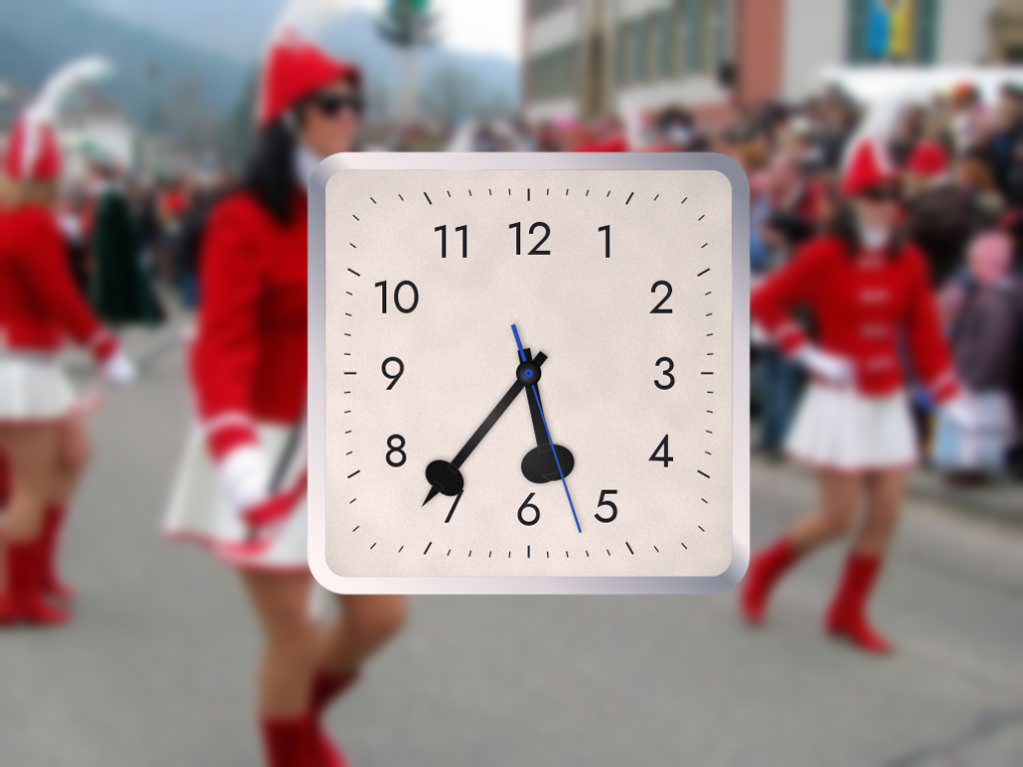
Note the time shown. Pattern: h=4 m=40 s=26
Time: h=5 m=36 s=27
